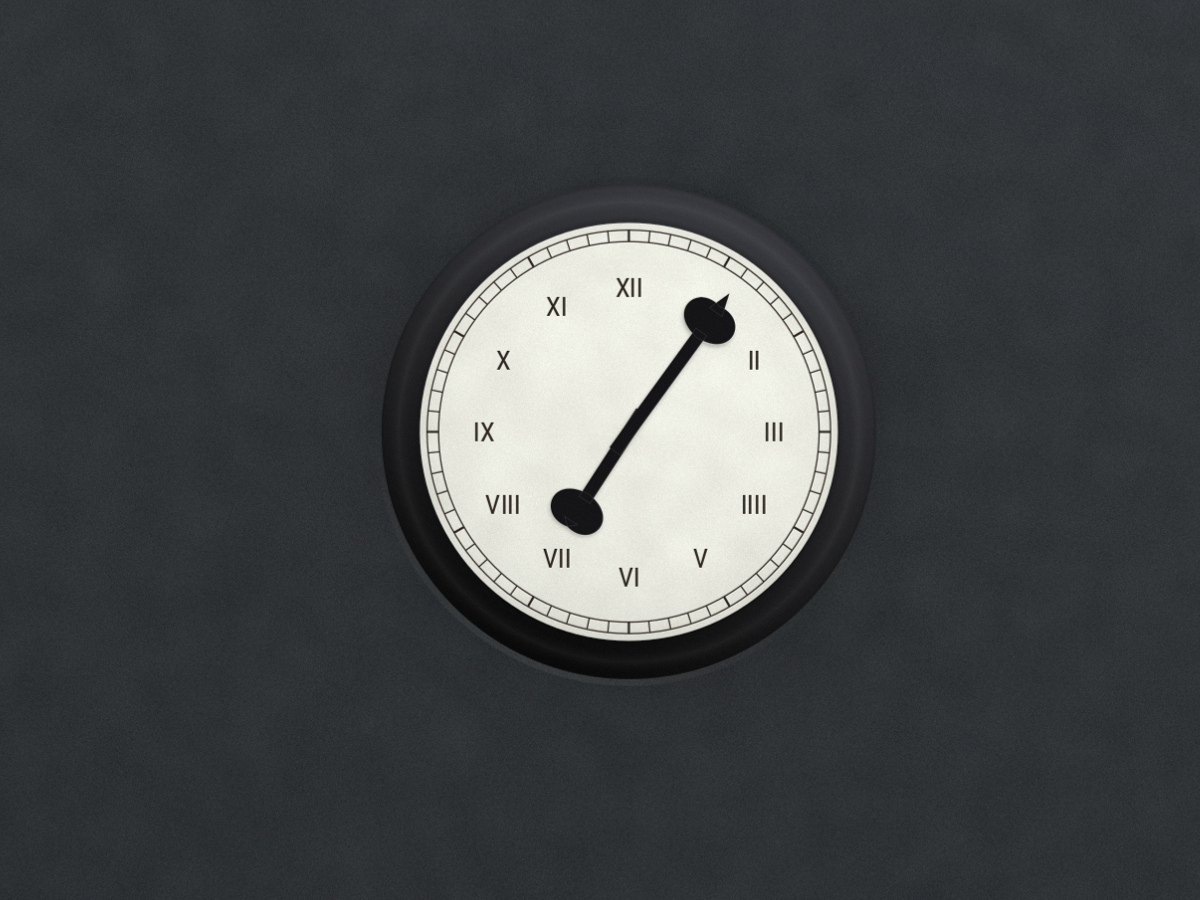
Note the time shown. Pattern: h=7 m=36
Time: h=7 m=6
